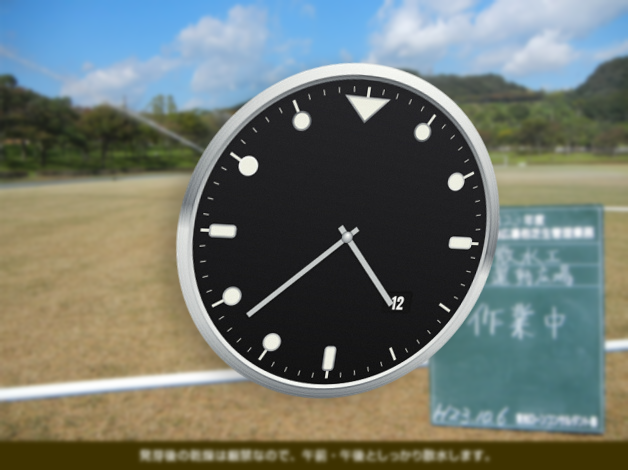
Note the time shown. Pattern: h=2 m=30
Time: h=4 m=38
